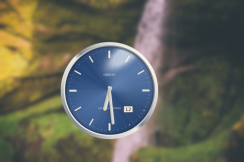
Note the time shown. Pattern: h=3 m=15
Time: h=6 m=29
